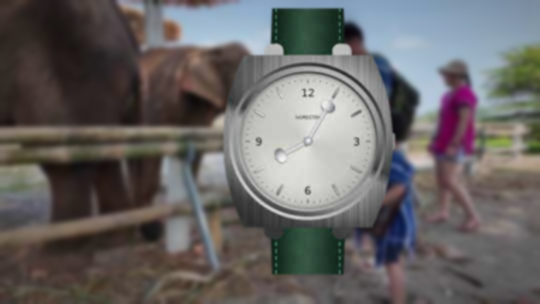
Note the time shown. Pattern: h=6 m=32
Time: h=8 m=5
